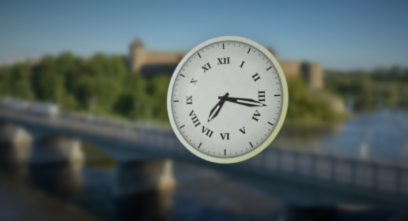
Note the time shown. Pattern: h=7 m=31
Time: h=7 m=17
